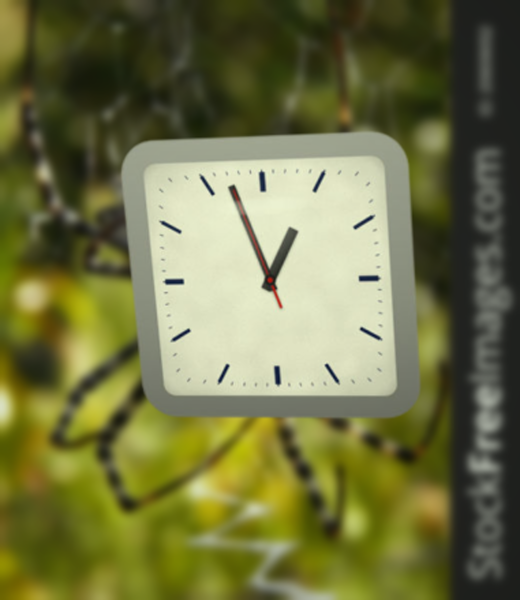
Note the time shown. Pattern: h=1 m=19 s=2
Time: h=12 m=56 s=57
